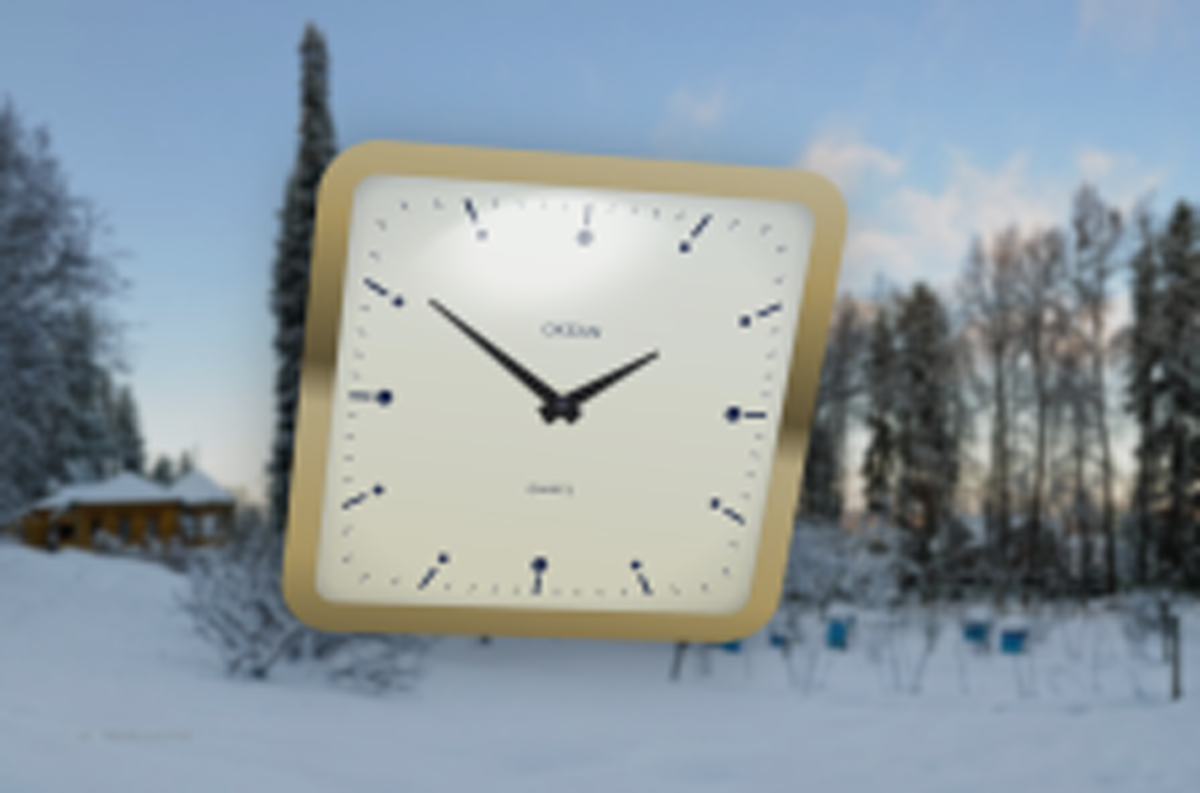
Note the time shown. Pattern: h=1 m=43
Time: h=1 m=51
